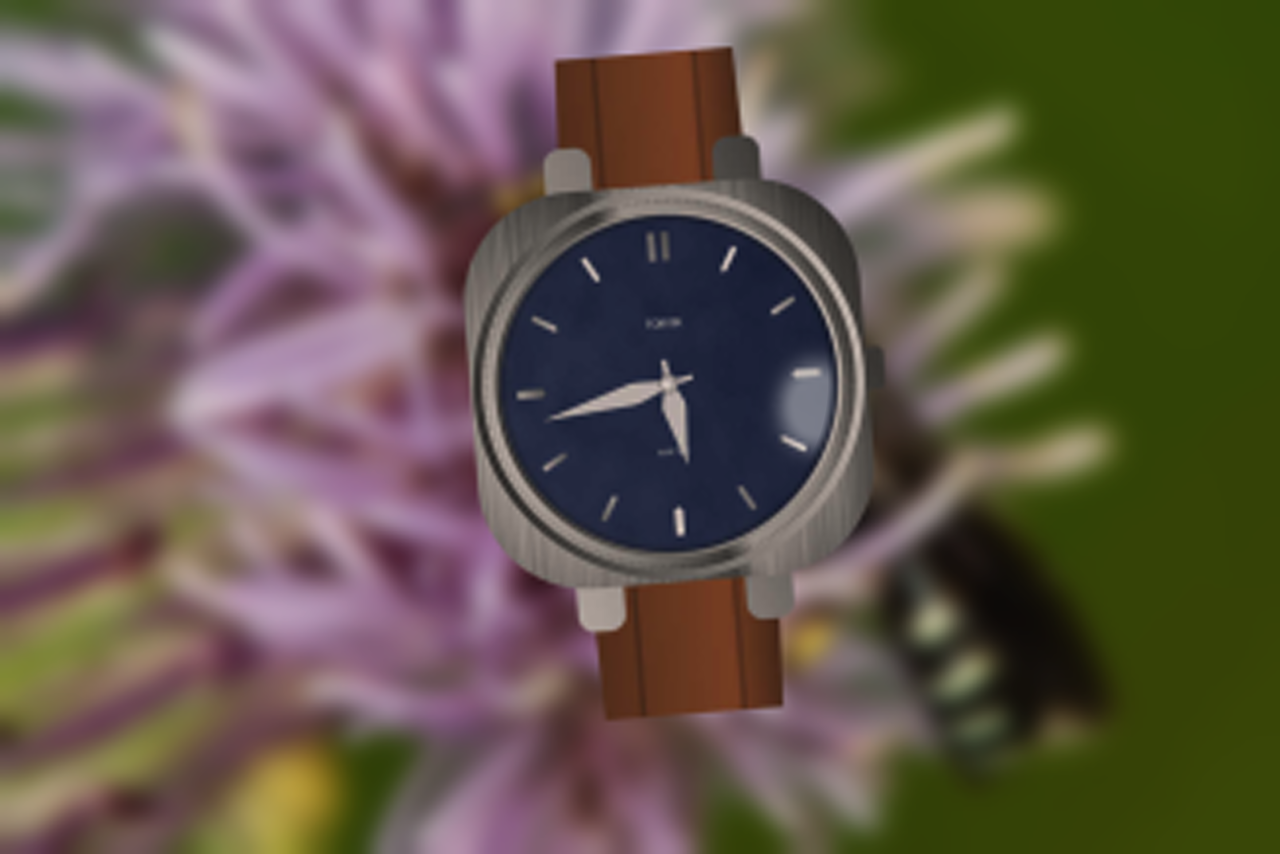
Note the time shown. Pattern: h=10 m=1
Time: h=5 m=43
